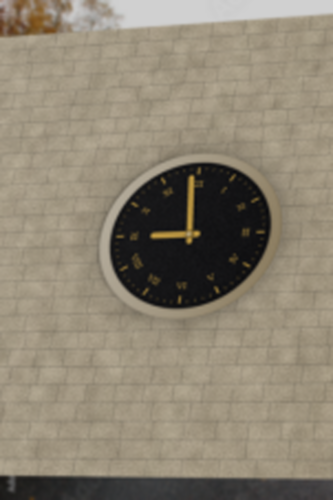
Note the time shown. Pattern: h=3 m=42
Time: h=8 m=59
